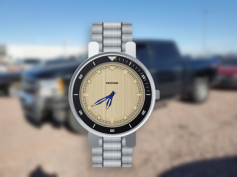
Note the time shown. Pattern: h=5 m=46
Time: h=6 m=40
